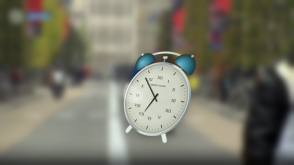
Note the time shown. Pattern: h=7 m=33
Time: h=6 m=53
